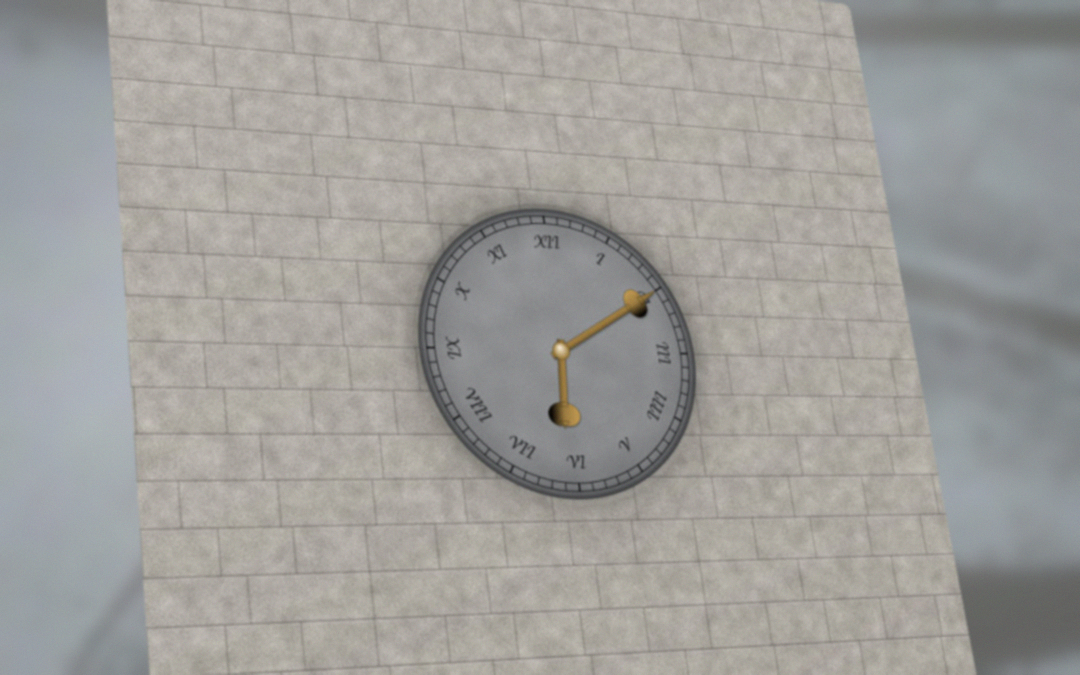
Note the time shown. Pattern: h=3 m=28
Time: h=6 m=10
